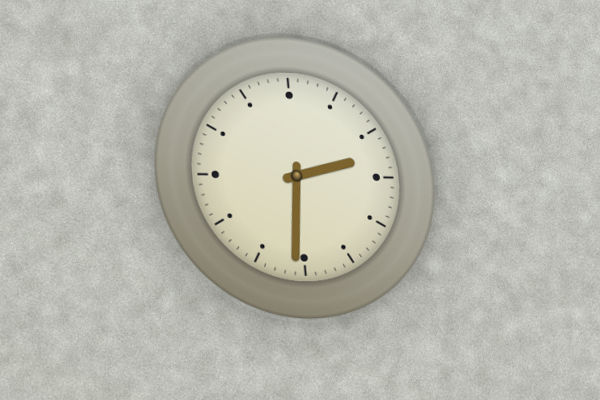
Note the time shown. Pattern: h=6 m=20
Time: h=2 m=31
